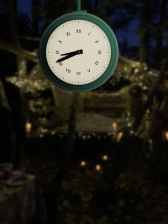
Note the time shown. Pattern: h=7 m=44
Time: h=8 m=41
